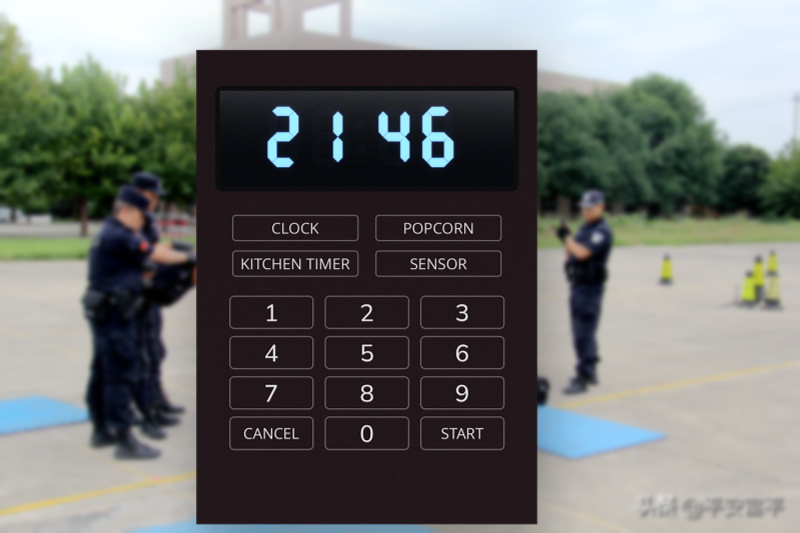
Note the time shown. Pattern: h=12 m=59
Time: h=21 m=46
